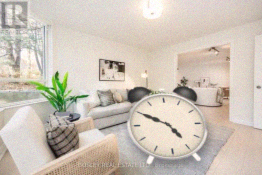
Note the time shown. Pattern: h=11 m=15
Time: h=4 m=50
